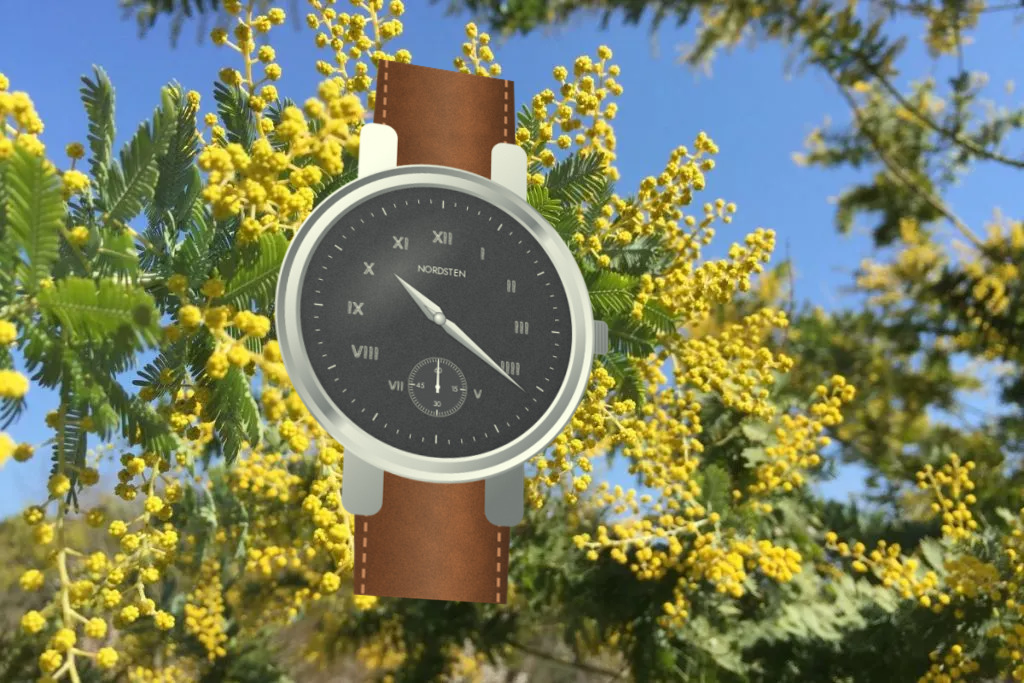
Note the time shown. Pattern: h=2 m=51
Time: h=10 m=21
